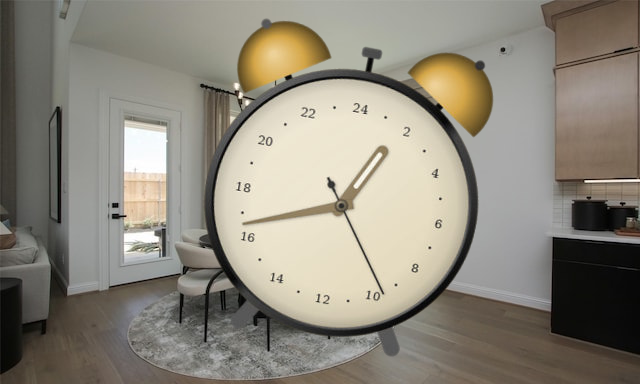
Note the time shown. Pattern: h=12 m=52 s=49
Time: h=1 m=41 s=24
